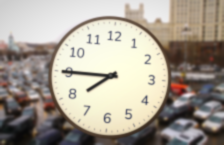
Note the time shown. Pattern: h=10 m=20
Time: h=7 m=45
